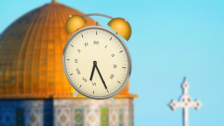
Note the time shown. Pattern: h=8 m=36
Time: h=6 m=25
